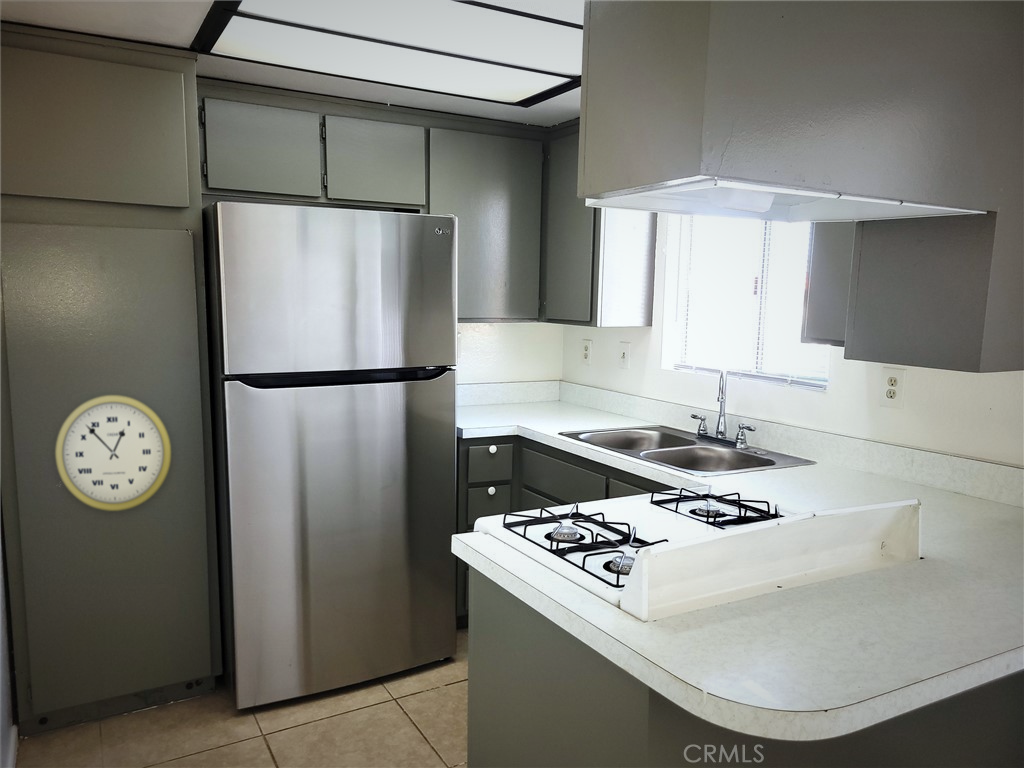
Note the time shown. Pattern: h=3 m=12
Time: h=12 m=53
